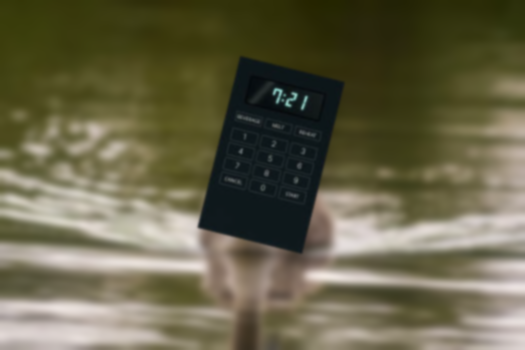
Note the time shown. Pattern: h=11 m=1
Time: h=7 m=21
